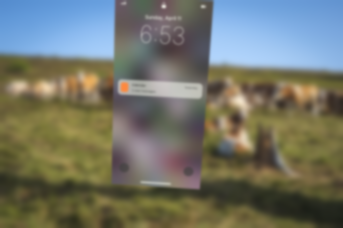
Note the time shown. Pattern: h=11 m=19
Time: h=6 m=53
